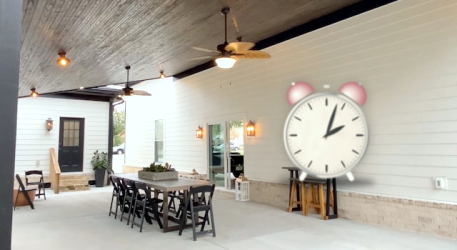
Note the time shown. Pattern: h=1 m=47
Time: h=2 m=3
